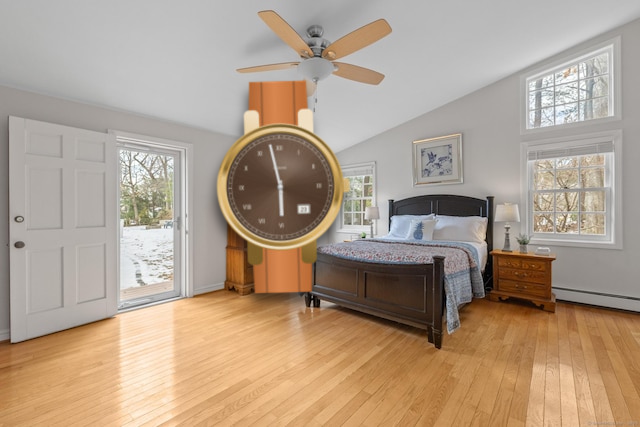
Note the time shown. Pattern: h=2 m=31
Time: h=5 m=58
